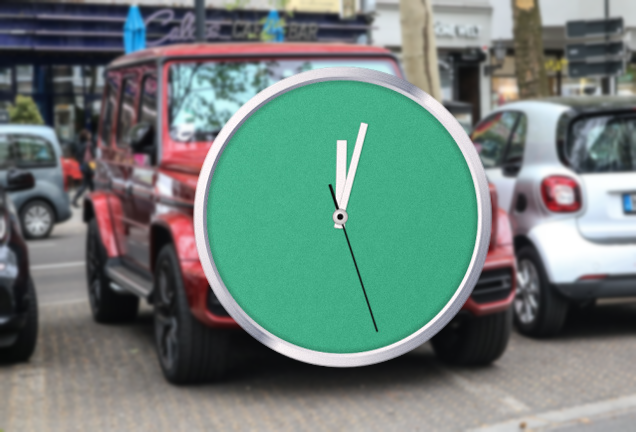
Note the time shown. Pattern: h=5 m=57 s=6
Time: h=12 m=2 s=27
